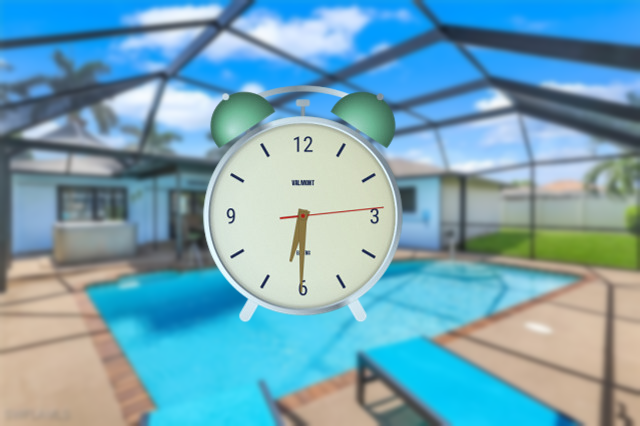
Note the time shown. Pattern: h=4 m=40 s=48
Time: h=6 m=30 s=14
